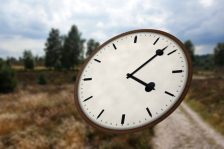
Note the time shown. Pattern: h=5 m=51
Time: h=4 m=8
